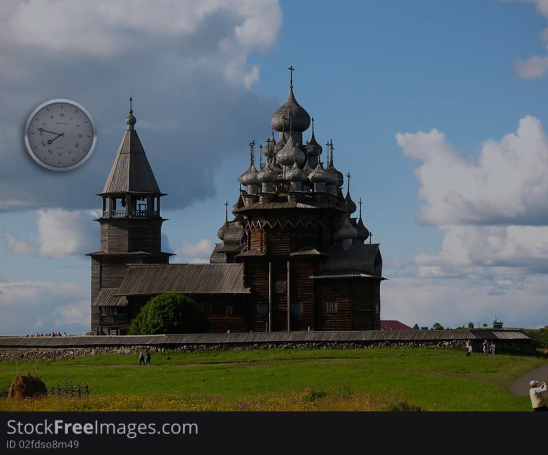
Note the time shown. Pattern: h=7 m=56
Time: h=7 m=47
